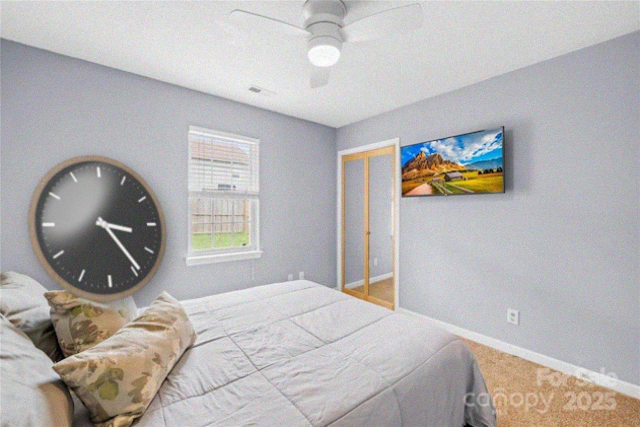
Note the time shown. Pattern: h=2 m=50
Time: h=3 m=24
